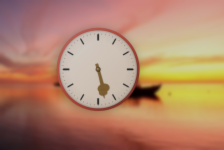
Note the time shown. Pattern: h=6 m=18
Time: h=5 m=28
